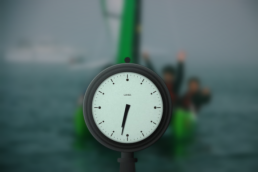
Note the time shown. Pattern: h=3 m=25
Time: h=6 m=32
